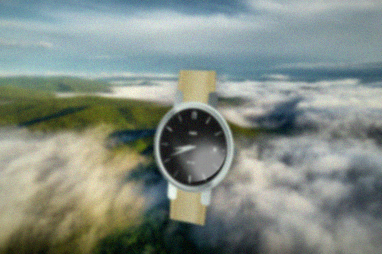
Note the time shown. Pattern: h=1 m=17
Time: h=8 m=41
